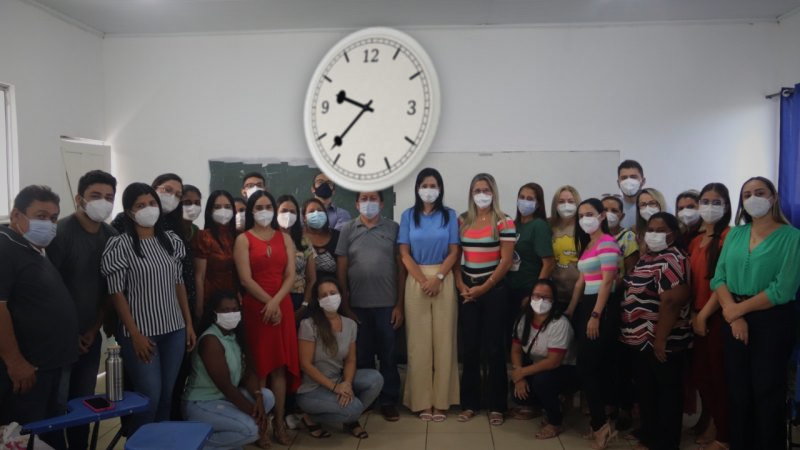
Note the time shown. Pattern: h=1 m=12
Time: h=9 m=37
